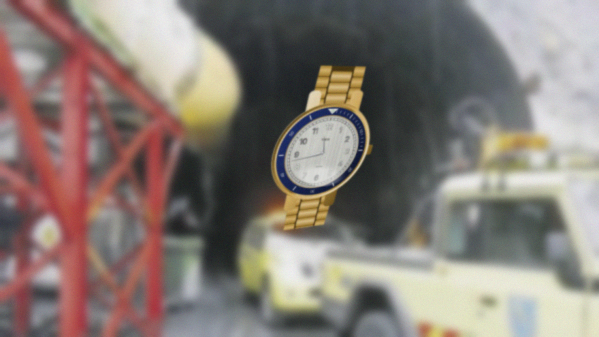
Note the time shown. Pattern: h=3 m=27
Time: h=11 m=43
